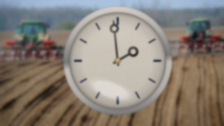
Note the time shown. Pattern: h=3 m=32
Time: h=1 m=59
